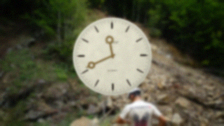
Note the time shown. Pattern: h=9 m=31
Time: h=11 m=41
